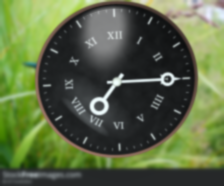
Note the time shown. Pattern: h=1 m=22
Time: h=7 m=15
